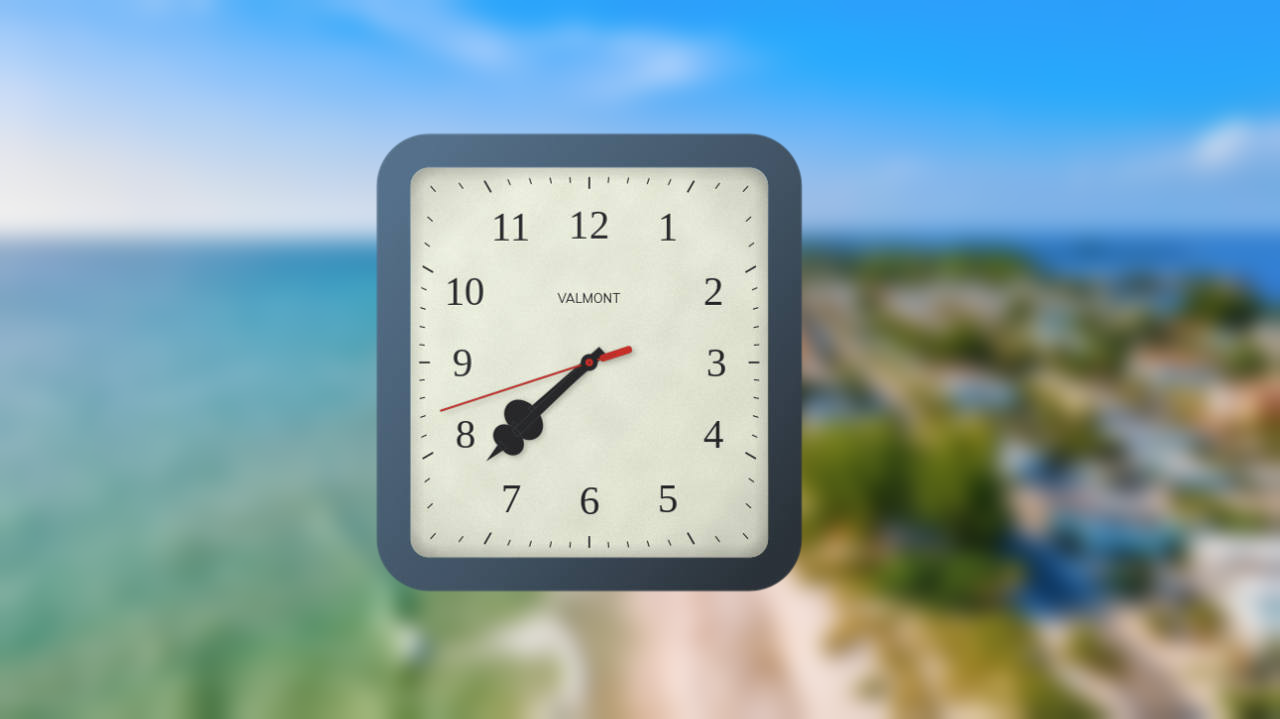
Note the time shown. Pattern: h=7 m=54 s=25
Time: h=7 m=37 s=42
